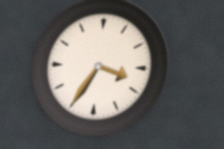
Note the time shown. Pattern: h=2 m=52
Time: h=3 m=35
